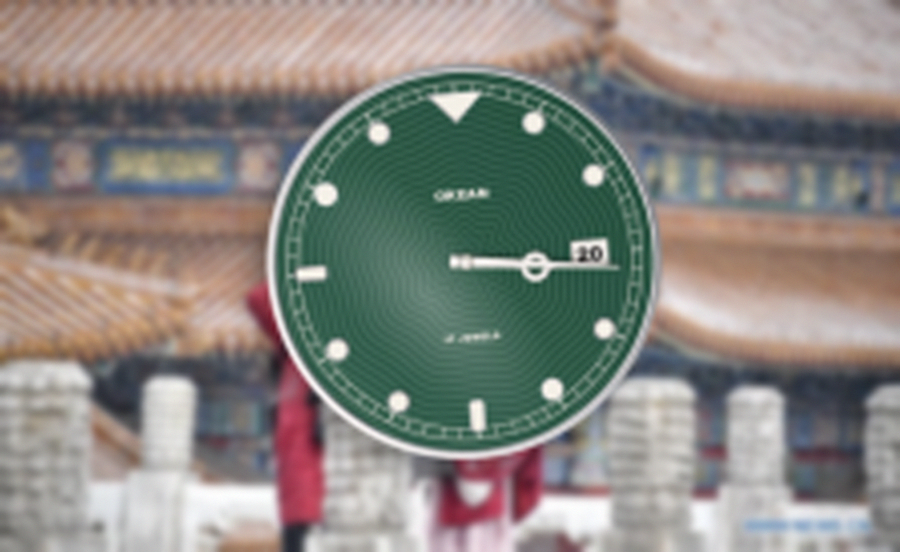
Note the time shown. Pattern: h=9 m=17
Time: h=3 m=16
